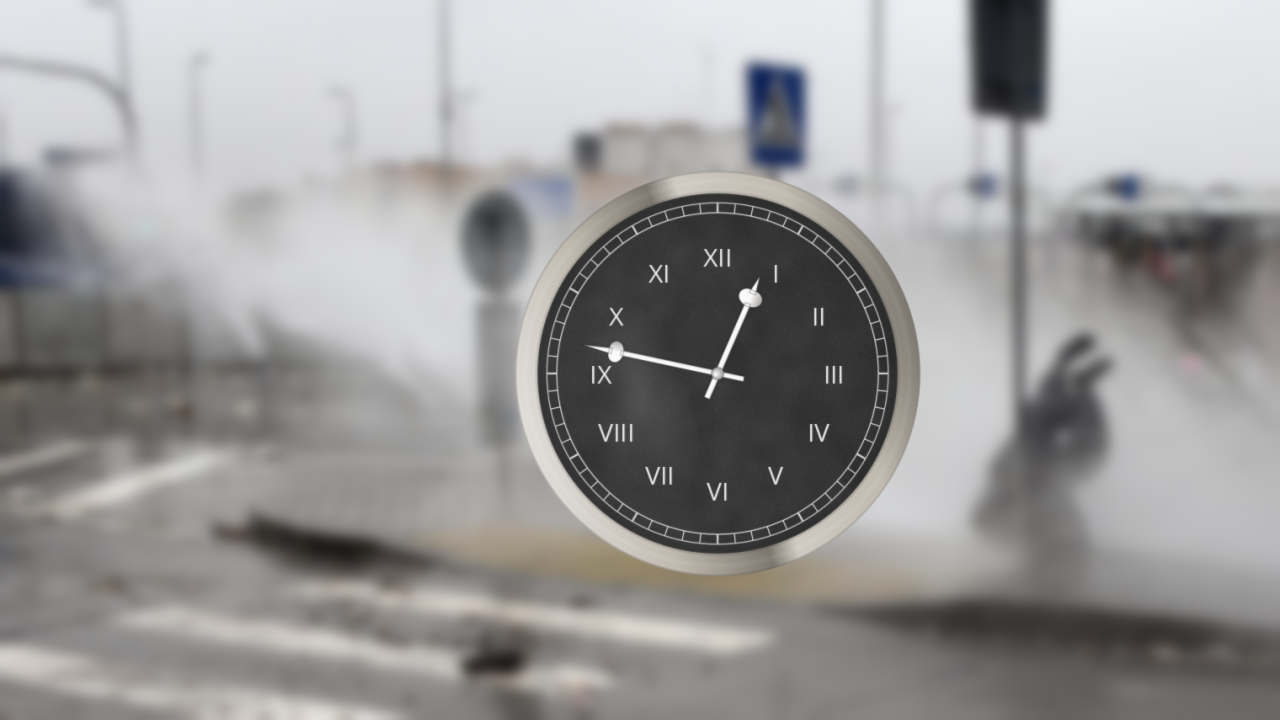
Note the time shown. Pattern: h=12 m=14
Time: h=12 m=47
